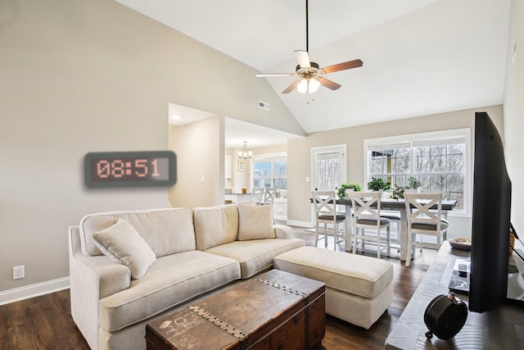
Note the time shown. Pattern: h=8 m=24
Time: h=8 m=51
